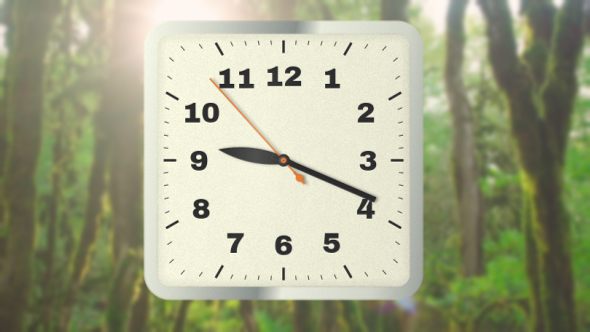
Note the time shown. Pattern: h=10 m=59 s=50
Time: h=9 m=18 s=53
